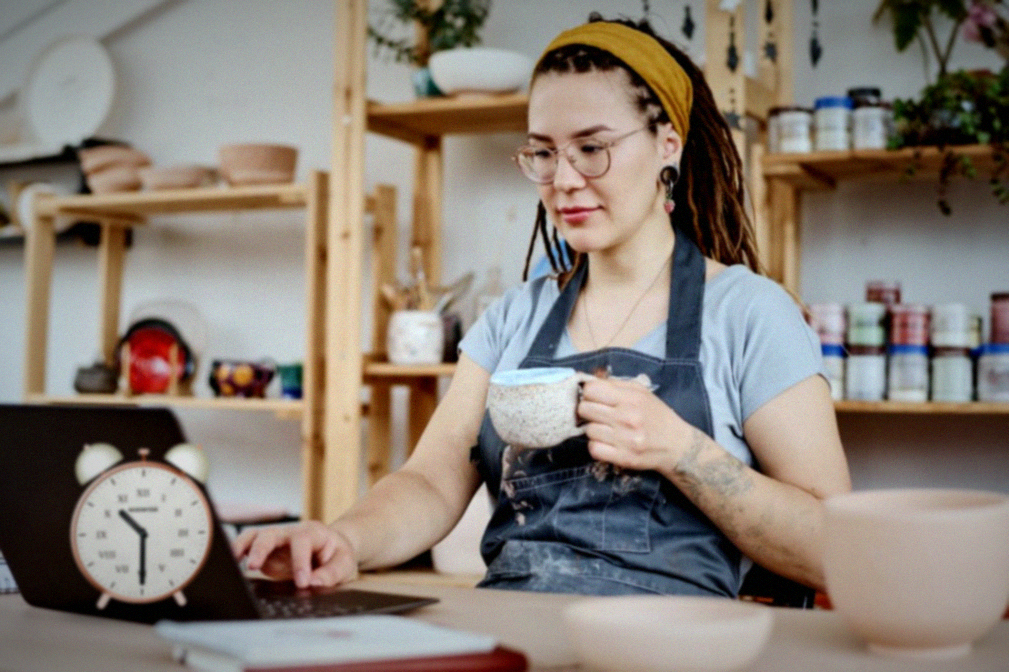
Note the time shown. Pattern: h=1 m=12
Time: h=10 m=30
